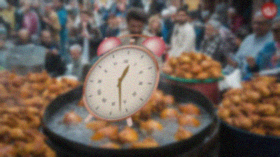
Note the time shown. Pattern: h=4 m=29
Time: h=12 m=27
